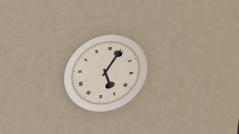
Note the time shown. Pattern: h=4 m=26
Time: h=5 m=4
